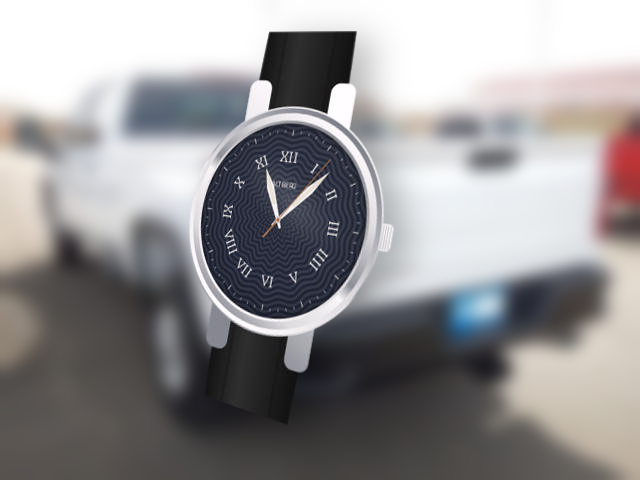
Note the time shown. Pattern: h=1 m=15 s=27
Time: h=11 m=7 s=6
